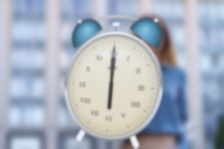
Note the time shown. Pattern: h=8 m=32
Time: h=6 m=0
